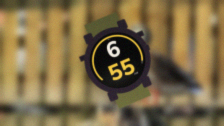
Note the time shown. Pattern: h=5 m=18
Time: h=6 m=55
